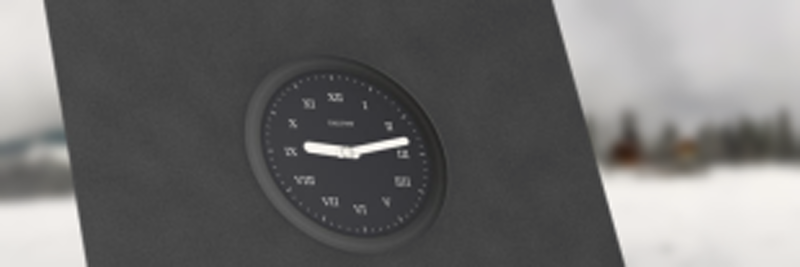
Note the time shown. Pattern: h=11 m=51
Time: h=9 m=13
